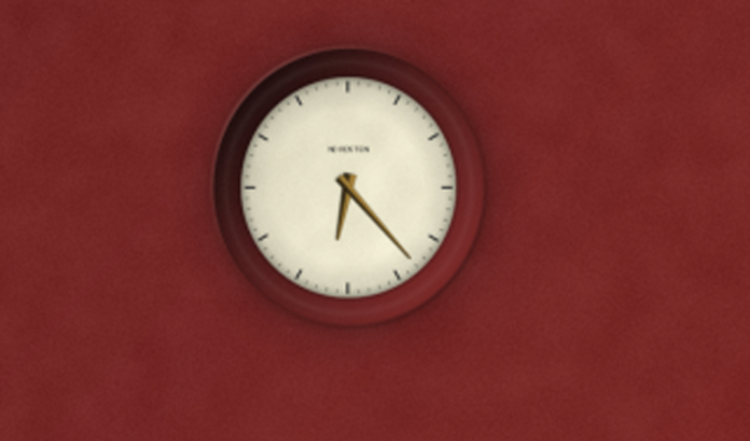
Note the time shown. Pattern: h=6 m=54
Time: h=6 m=23
